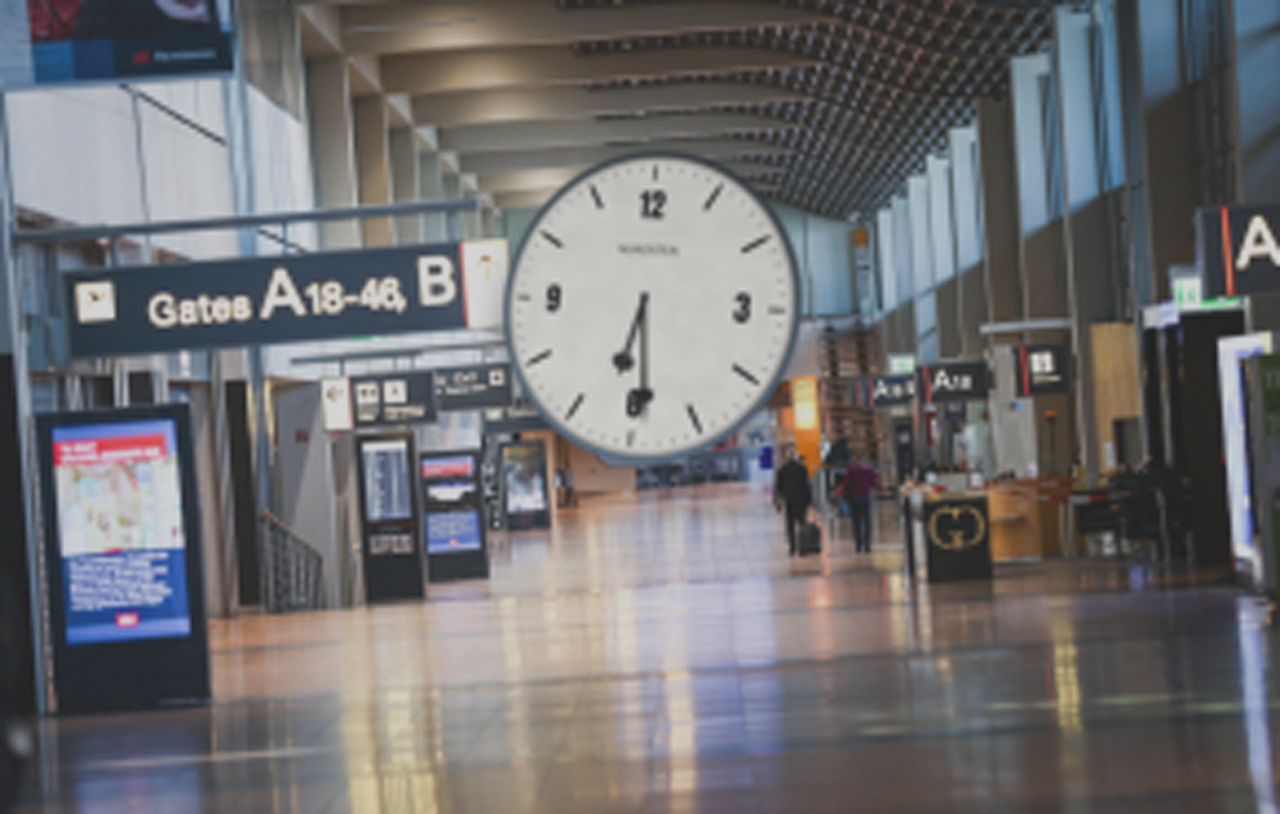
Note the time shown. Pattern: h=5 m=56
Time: h=6 m=29
